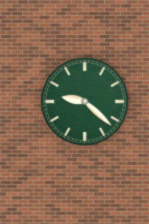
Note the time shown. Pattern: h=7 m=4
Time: h=9 m=22
